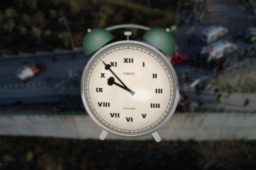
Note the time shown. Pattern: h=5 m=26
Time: h=9 m=53
